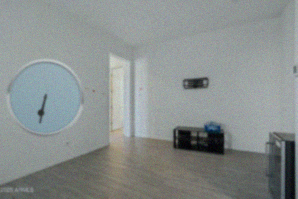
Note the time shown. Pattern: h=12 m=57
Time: h=6 m=32
